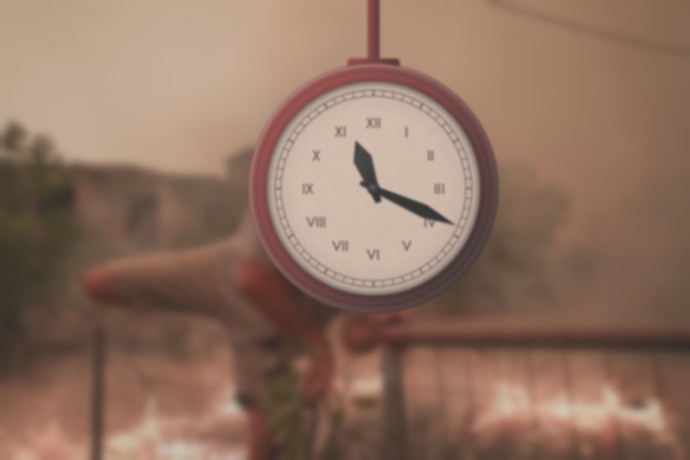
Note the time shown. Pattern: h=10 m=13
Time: h=11 m=19
